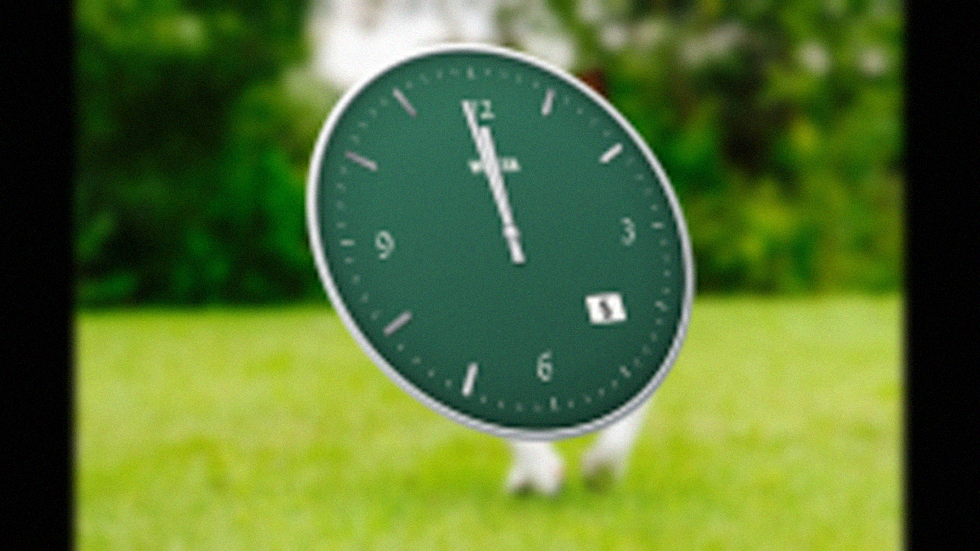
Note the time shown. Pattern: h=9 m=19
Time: h=11 m=59
